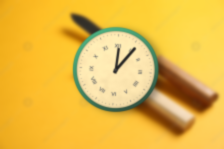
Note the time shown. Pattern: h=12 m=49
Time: h=12 m=6
